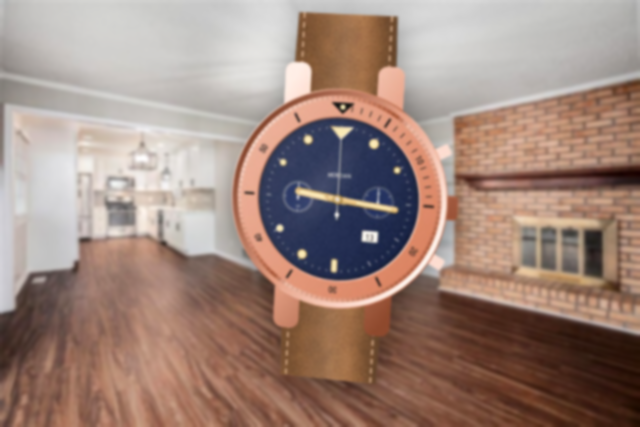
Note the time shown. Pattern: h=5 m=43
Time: h=9 m=16
